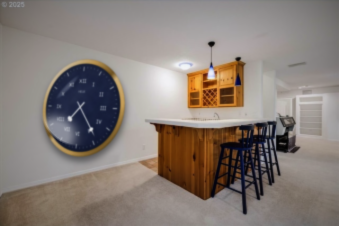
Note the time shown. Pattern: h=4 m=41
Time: h=7 m=24
